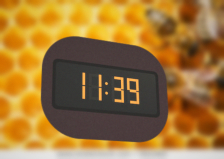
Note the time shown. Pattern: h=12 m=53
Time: h=11 m=39
